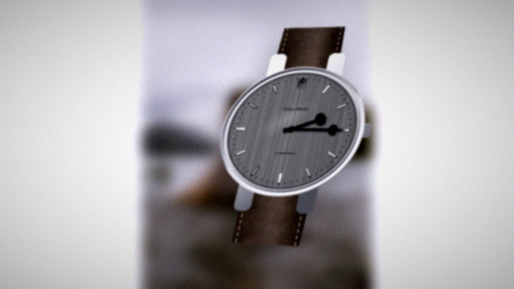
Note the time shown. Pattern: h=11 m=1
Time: h=2 m=15
